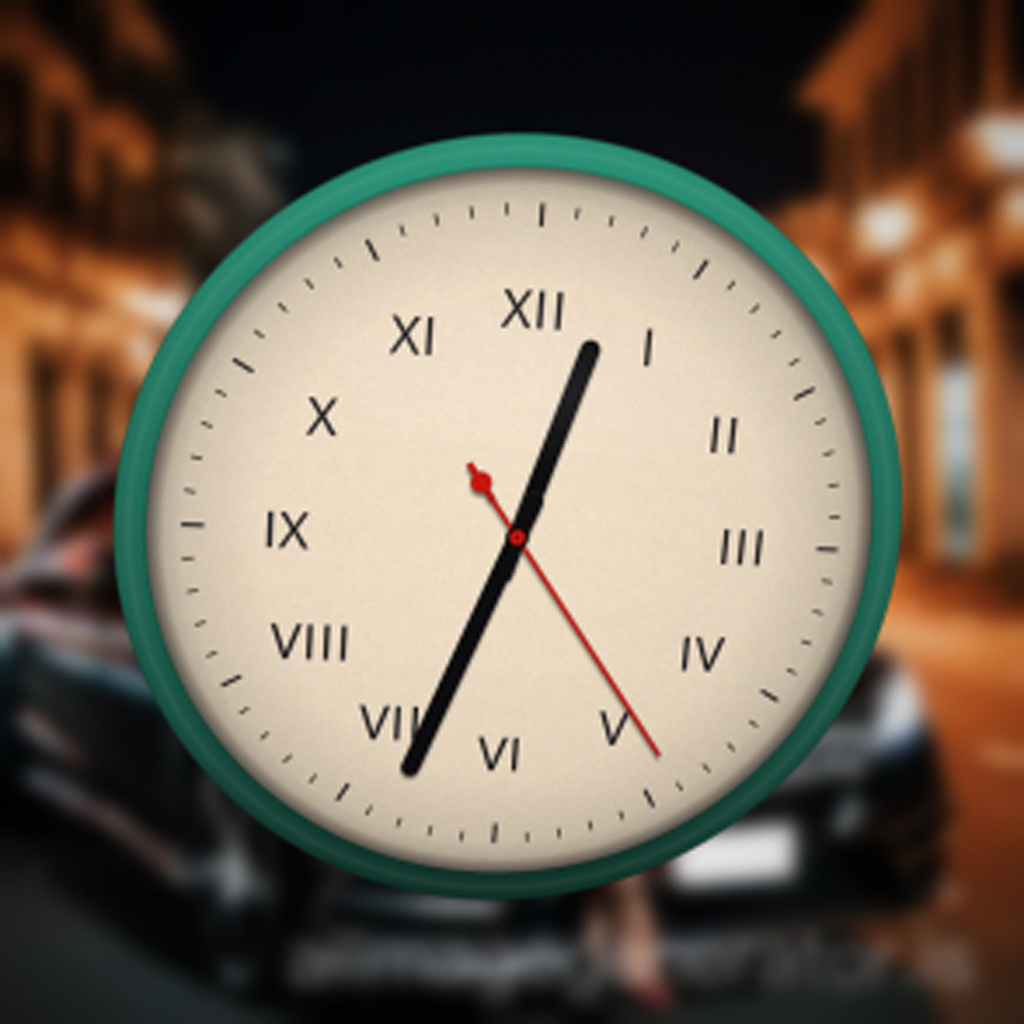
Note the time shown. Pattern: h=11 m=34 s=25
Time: h=12 m=33 s=24
